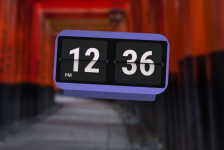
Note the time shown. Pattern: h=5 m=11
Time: h=12 m=36
